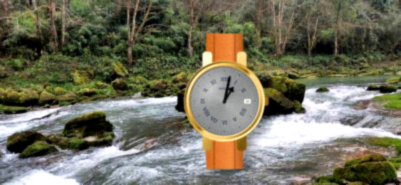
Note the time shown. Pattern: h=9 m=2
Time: h=1 m=2
